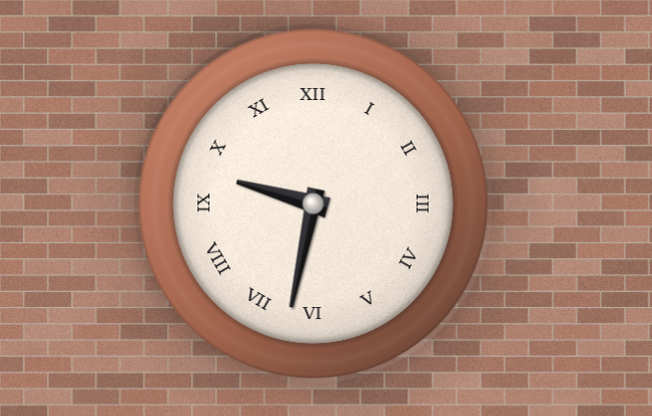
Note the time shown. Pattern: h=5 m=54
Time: h=9 m=32
